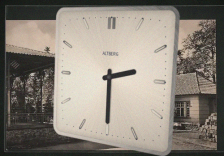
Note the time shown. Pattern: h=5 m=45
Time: h=2 m=30
